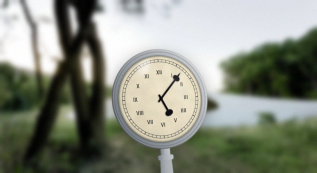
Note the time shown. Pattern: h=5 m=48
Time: h=5 m=7
